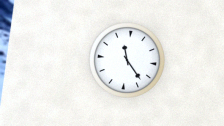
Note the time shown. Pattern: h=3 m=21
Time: h=11 m=23
